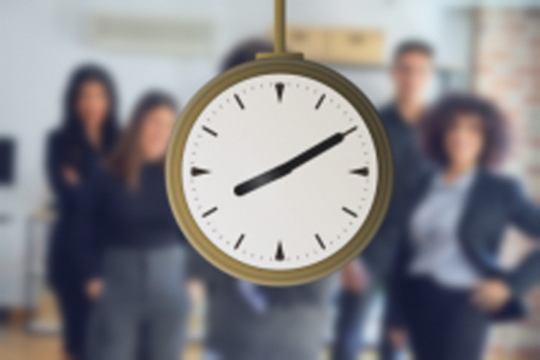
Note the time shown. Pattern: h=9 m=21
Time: h=8 m=10
